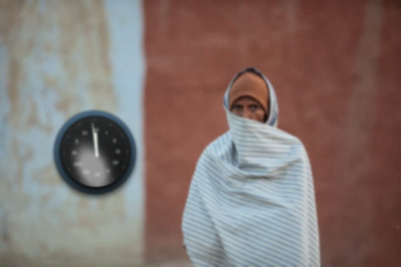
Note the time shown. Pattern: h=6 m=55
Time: h=11 m=59
